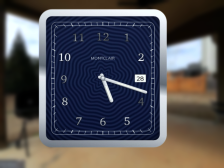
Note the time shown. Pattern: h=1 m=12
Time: h=5 m=18
